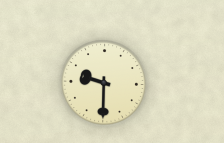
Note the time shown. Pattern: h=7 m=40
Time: h=9 m=30
